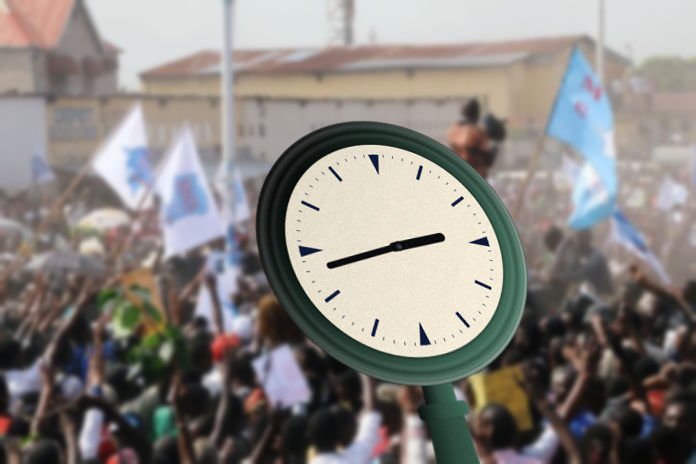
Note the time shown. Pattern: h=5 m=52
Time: h=2 m=43
